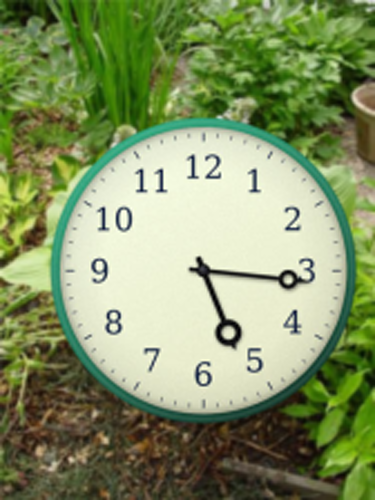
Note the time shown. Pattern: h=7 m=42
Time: h=5 m=16
